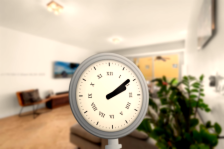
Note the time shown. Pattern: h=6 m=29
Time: h=2 m=9
